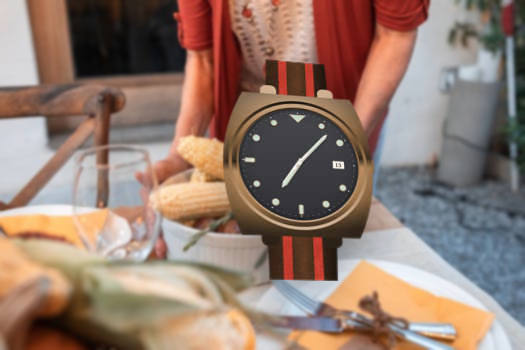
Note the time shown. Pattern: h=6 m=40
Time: h=7 m=7
